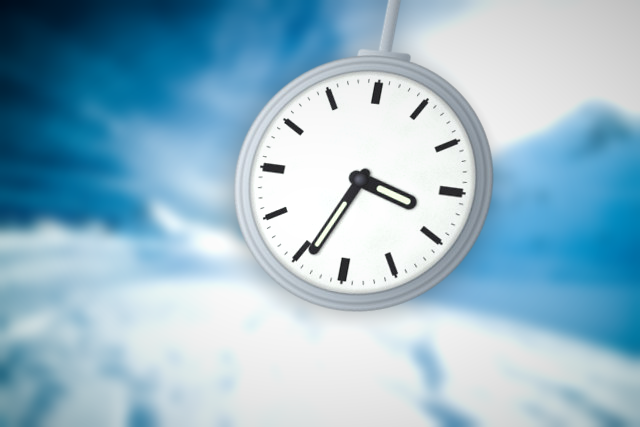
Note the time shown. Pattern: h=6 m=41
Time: h=3 m=34
